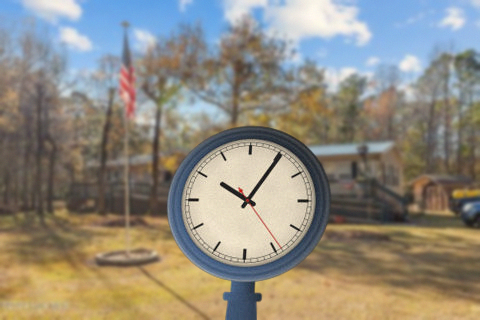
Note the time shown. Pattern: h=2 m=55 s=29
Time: h=10 m=5 s=24
